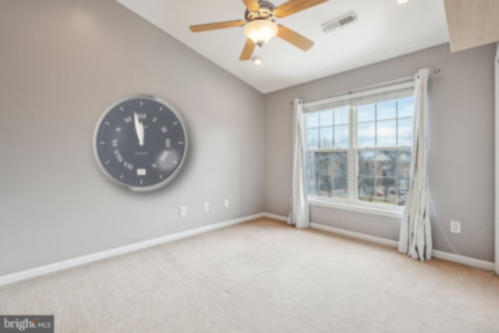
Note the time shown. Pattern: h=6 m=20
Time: h=11 m=58
